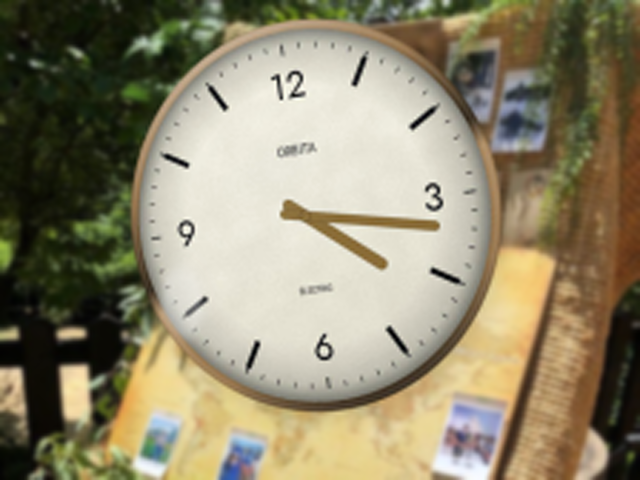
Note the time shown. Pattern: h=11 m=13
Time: h=4 m=17
